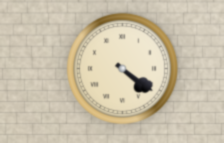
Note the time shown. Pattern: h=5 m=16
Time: h=4 m=21
